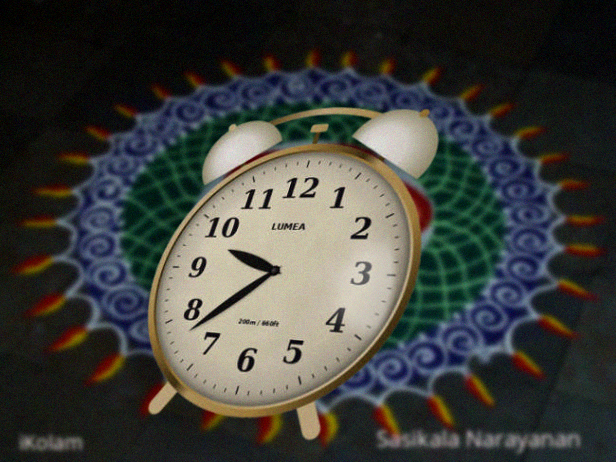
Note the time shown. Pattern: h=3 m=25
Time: h=9 m=38
